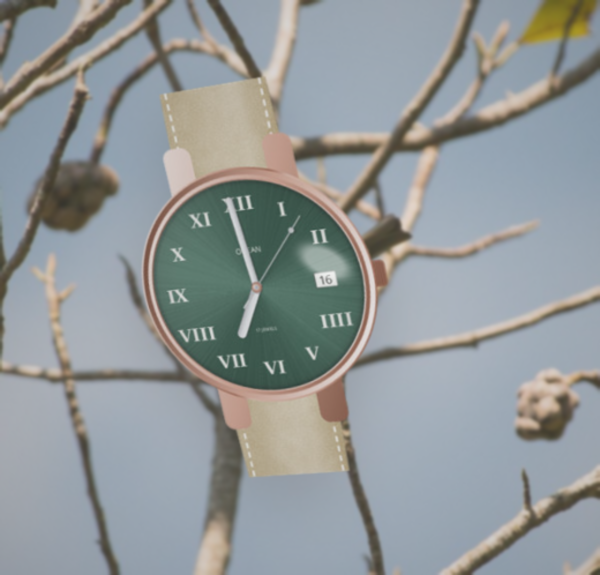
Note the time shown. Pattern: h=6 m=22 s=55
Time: h=6 m=59 s=7
